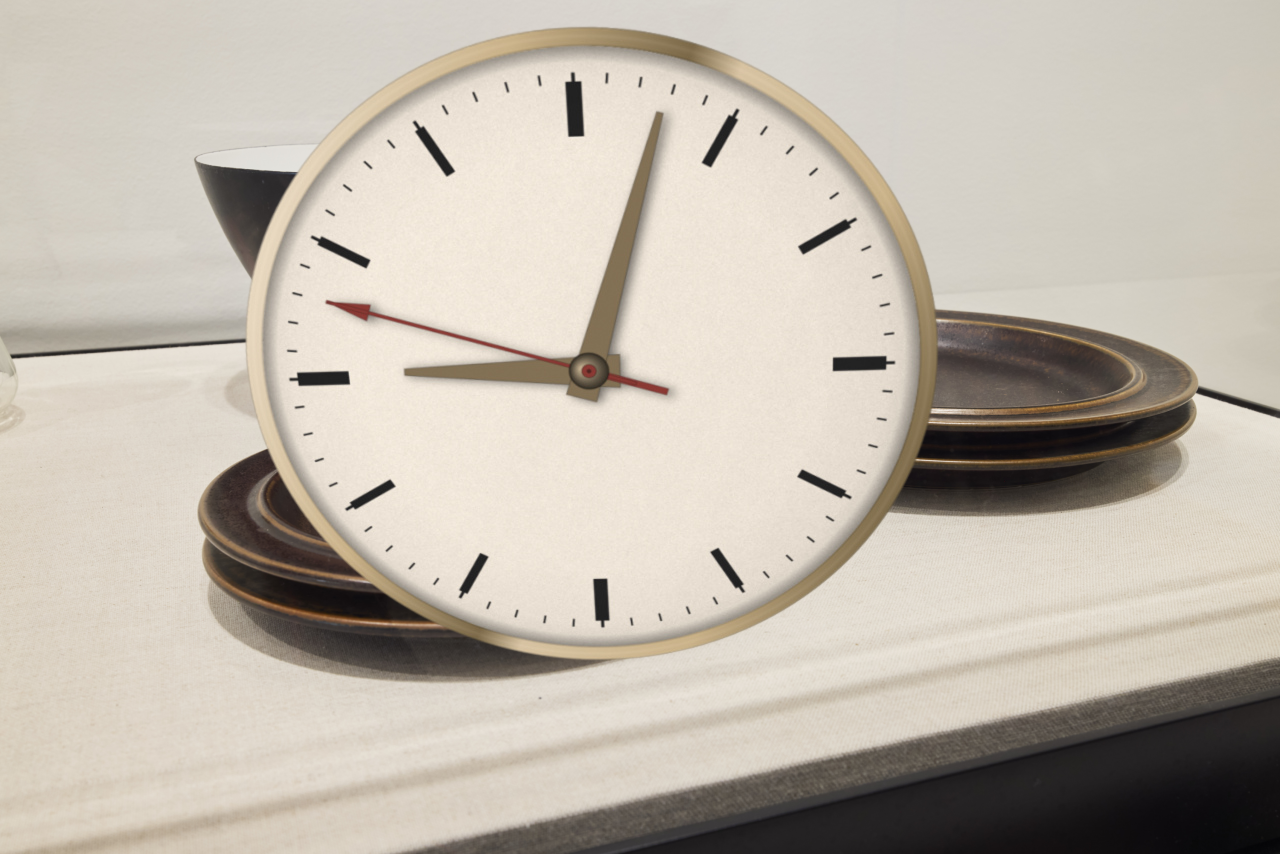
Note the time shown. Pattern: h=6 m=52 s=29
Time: h=9 m=2 s=48
